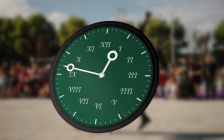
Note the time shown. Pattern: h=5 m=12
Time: h=12 m=47
